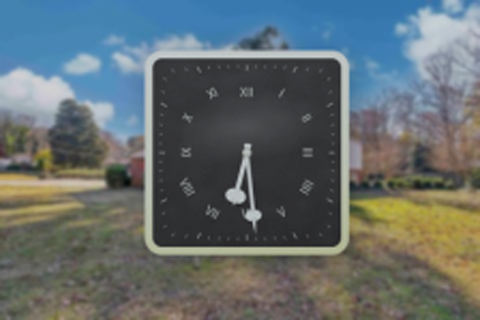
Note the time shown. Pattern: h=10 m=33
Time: h=6 m=29
